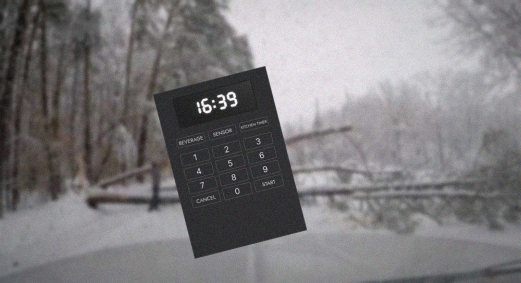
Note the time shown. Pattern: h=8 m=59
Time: h=16 m=39
